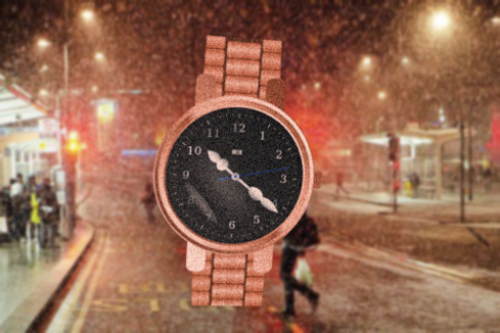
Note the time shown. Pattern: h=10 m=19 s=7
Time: h=10 m=21 s=13
